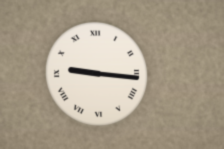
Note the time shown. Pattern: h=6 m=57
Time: h=9 m=16
